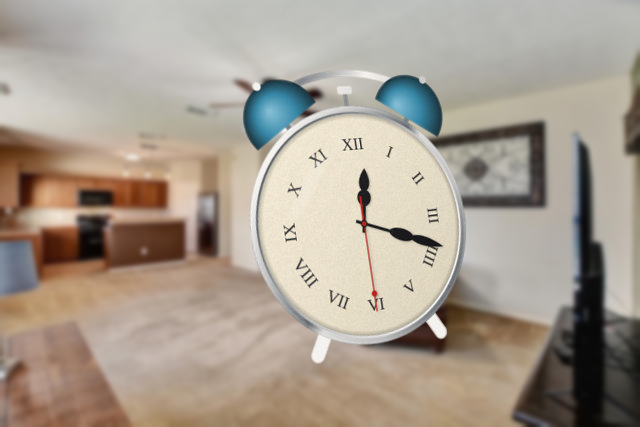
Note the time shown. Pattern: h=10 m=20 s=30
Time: h=12 m=18 s=30
